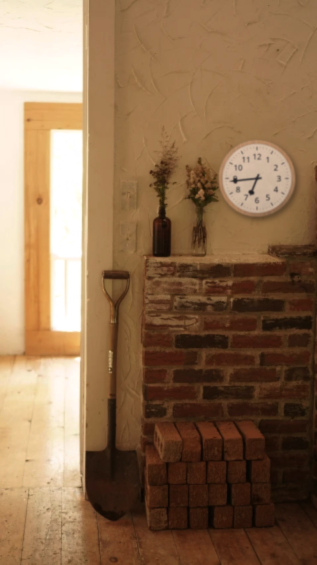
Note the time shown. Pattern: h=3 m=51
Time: h=6 m=44
